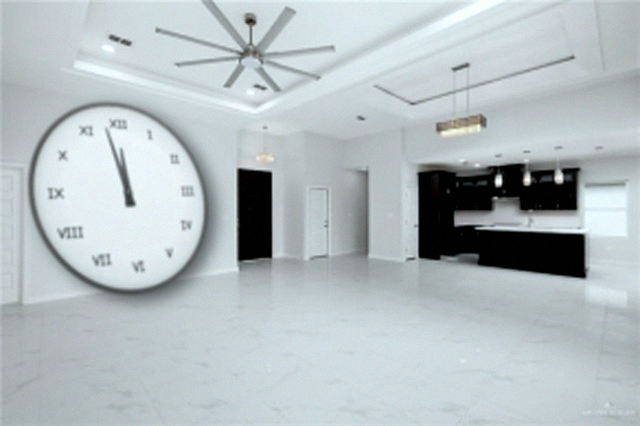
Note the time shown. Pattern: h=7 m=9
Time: h=11 m=58
